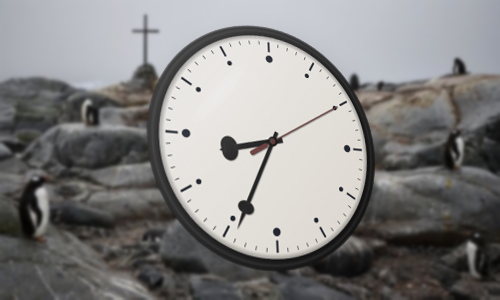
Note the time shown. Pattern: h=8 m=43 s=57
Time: h=8 m=34 s=10
